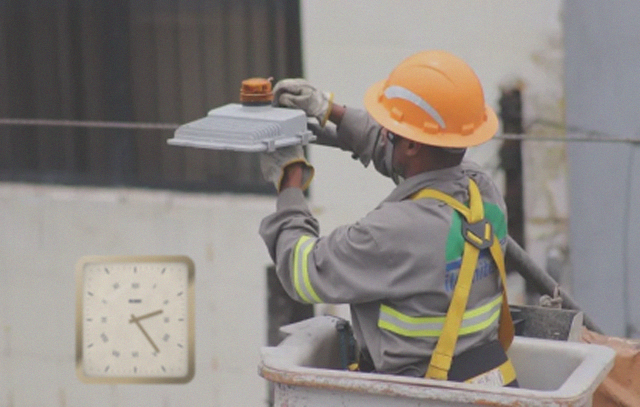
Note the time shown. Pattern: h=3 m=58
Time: h=2 m=24
